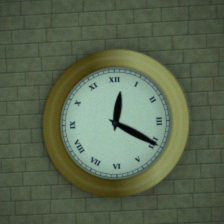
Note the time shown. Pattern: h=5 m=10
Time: h=12 m=20
